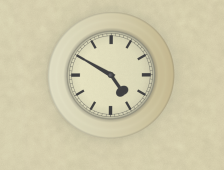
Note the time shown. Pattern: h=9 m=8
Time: h=4 m=50
